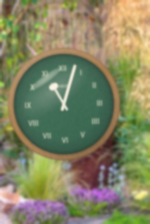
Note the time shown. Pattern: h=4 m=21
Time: h=11 m=3
